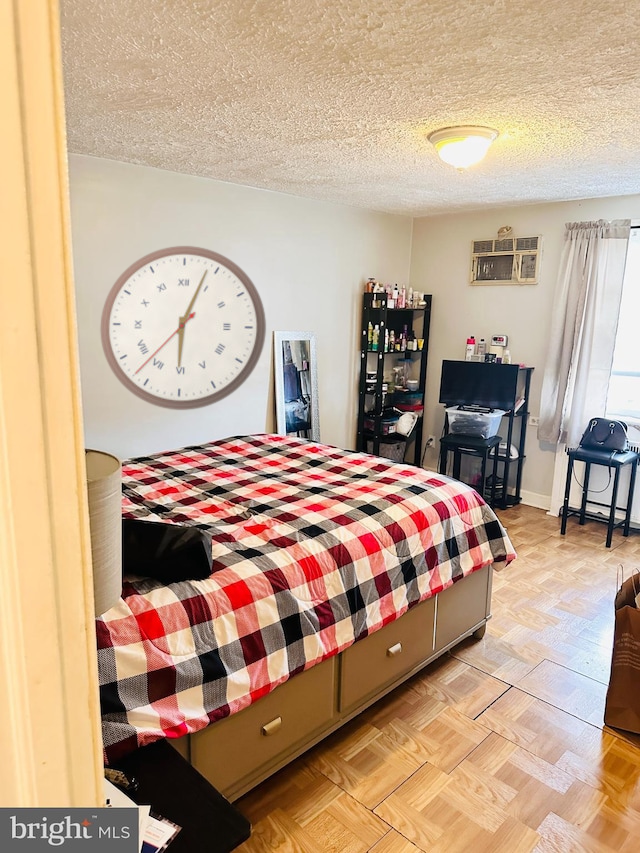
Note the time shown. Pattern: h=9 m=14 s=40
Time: h=6 m=3 s=37
